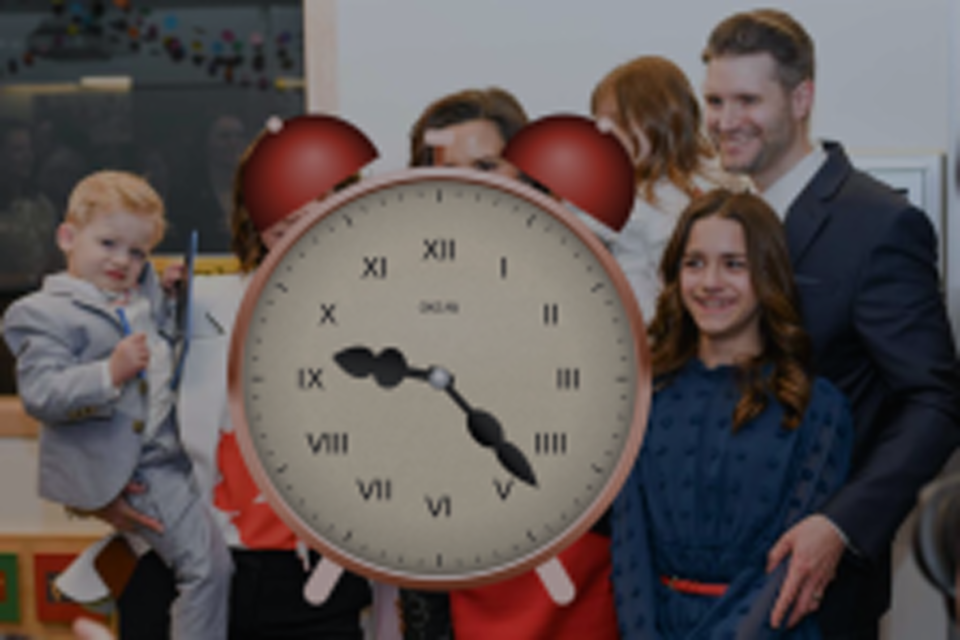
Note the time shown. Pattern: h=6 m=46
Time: h=9 m=23
